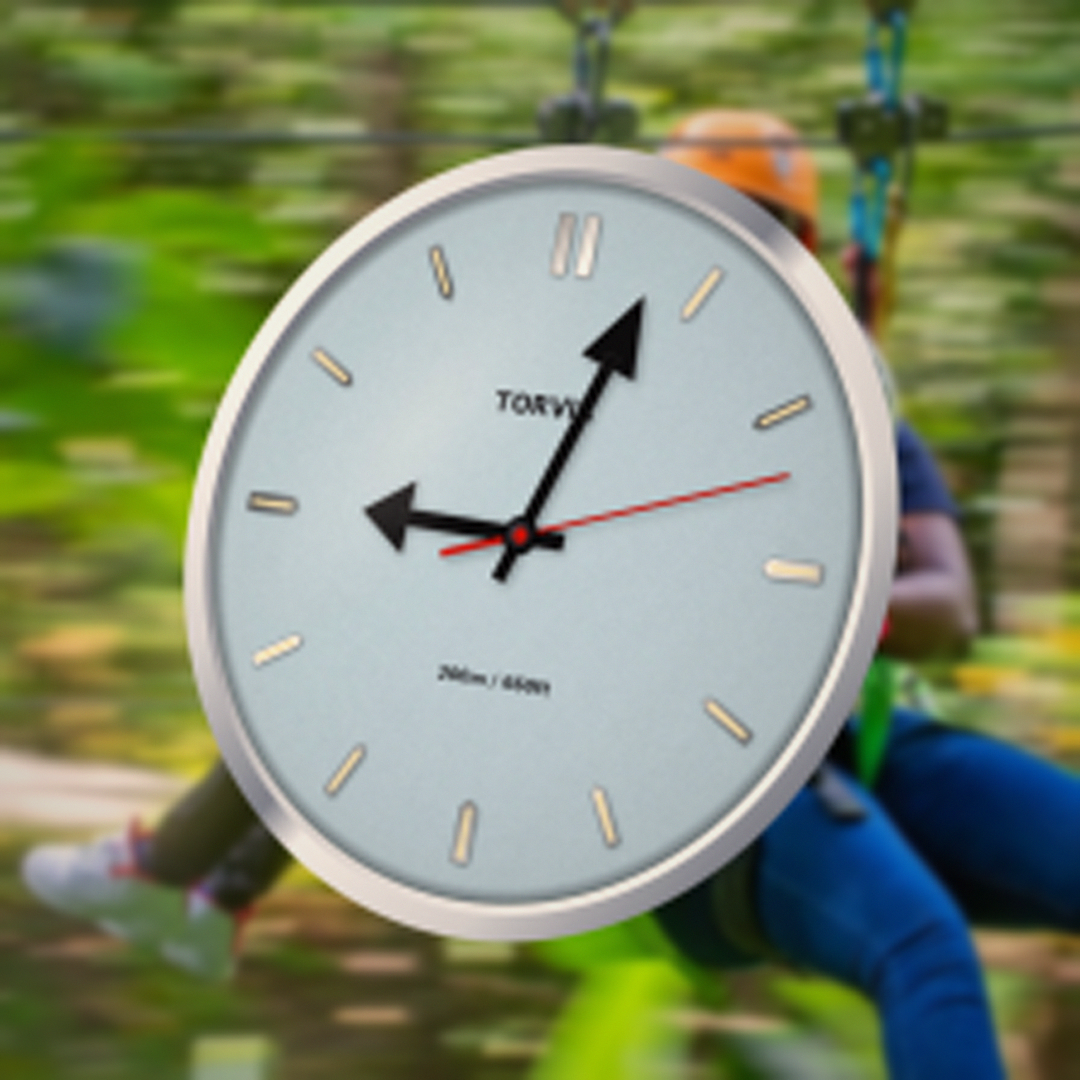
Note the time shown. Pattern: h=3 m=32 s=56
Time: h=9 m=3 s=12
